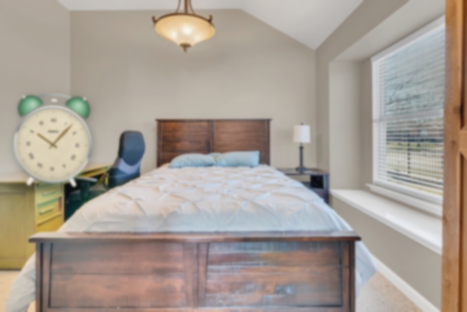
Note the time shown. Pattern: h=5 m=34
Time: h=10 m=7
